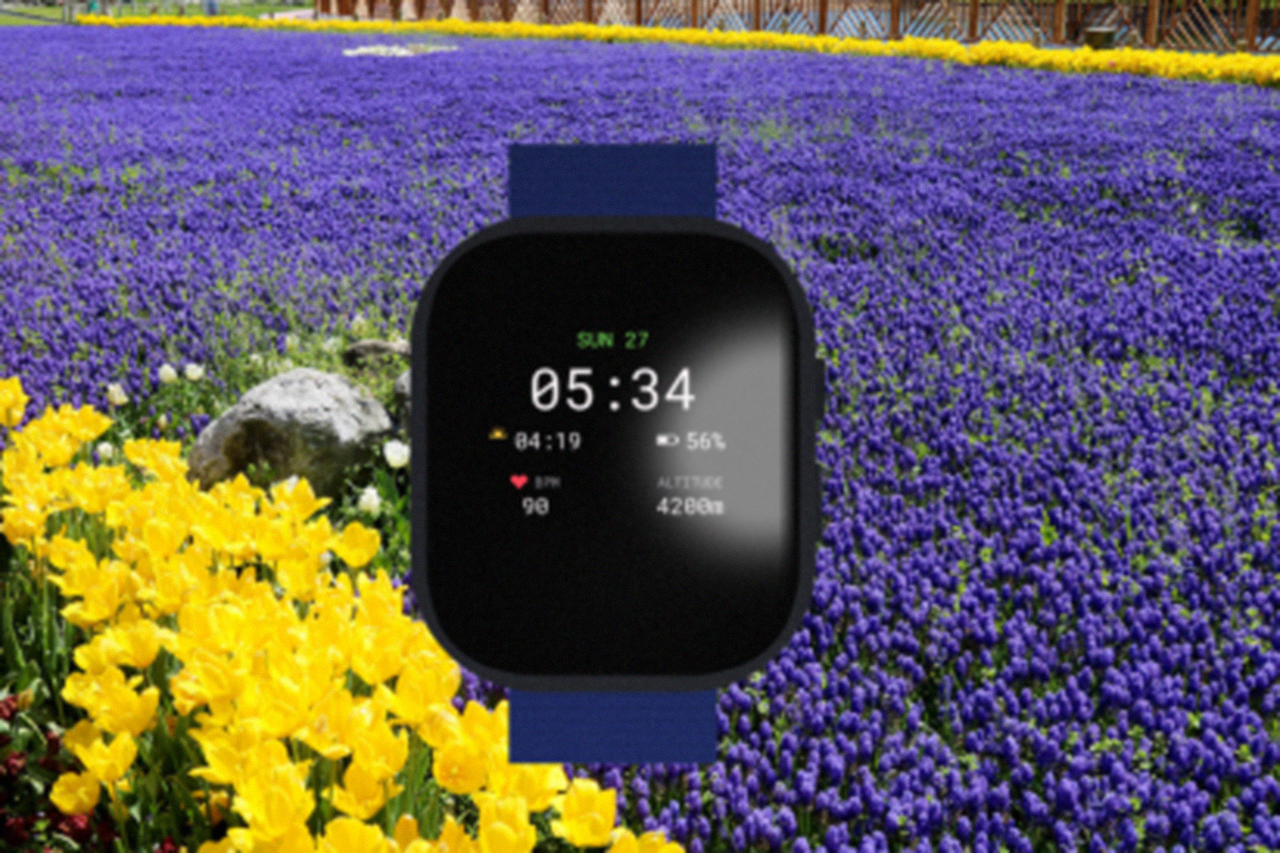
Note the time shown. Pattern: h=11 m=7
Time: h=5 m=34
